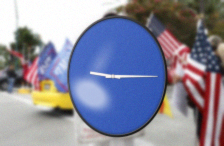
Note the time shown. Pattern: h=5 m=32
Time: h=9 m=15
